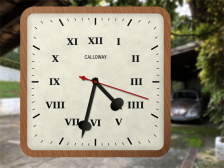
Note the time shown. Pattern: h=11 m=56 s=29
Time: h=4 m=32 s=18
